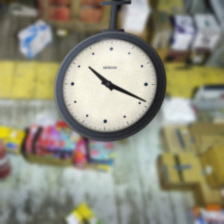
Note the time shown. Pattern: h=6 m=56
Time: h=10 m=19
